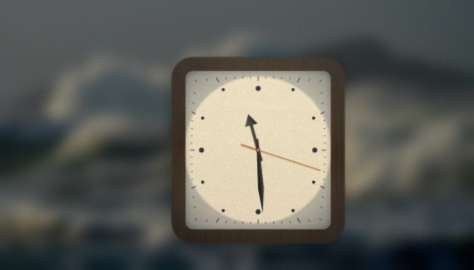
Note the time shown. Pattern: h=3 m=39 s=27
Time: h=11 m=29 s=18
